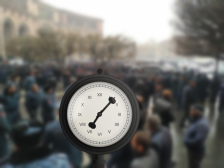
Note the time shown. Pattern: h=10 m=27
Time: h=7 m=7
